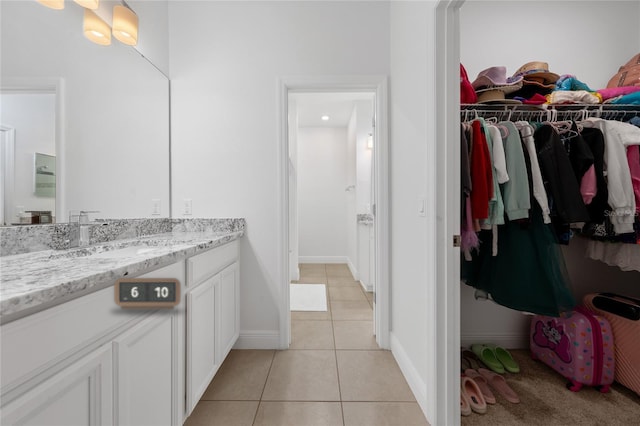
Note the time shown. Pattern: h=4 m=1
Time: h=6 m=10
